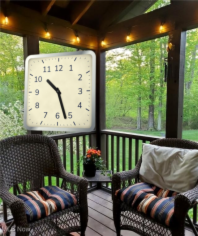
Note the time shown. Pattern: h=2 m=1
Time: h=10 m=27
